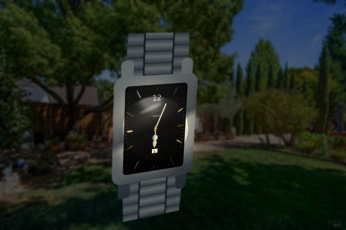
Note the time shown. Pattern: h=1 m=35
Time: h=6 m=4
